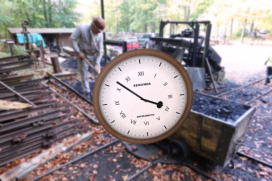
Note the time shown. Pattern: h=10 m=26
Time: h=3 m=52
